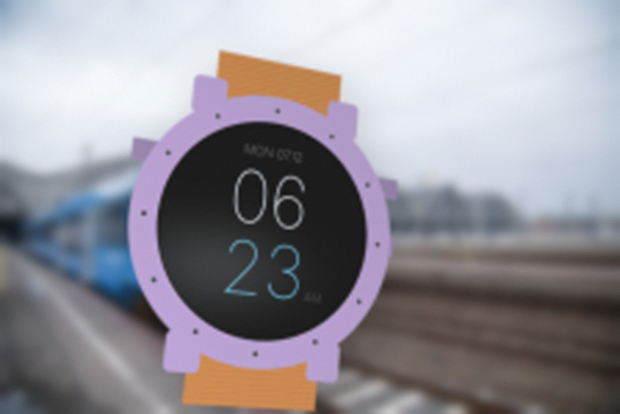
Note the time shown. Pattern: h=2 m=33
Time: h=6 m=23
